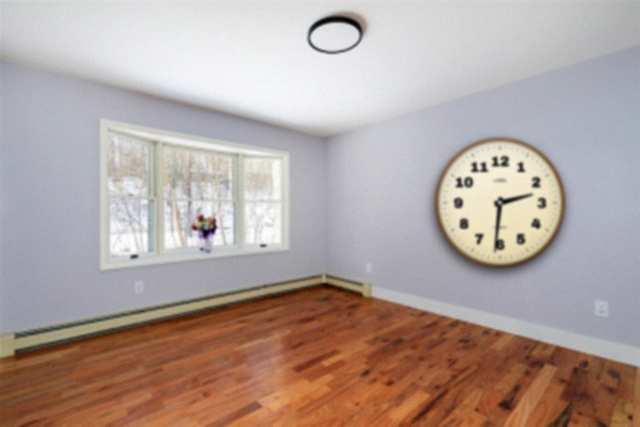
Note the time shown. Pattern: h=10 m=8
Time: h=2 m=31
